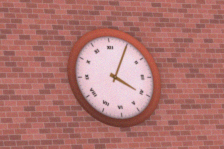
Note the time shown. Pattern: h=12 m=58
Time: h=4 m=5
